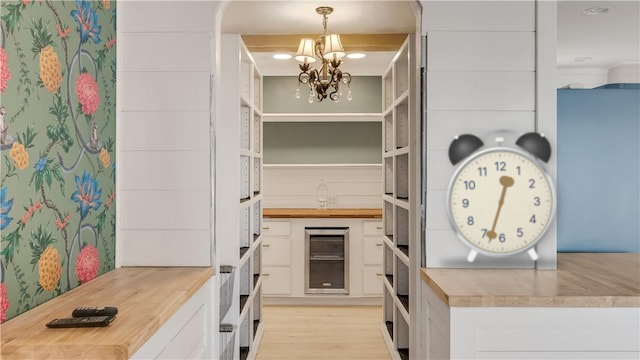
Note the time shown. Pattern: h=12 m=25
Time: h=12 m=33
